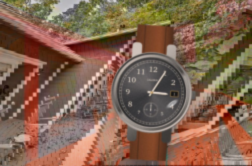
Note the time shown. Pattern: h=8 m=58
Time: h=3 m=5
